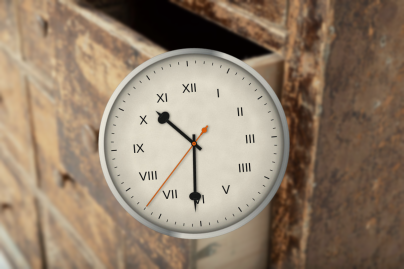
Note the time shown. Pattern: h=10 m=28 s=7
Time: h=10 m=30 s=37
